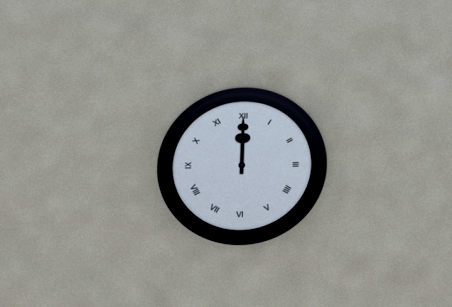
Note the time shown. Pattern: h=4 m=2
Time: h=12 m=0
